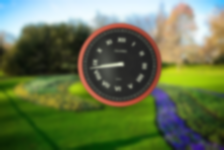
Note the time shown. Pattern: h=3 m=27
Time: h=8 m=43
